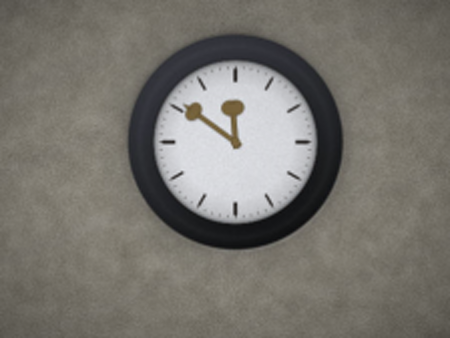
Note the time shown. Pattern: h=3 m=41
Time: h=11 m=51
